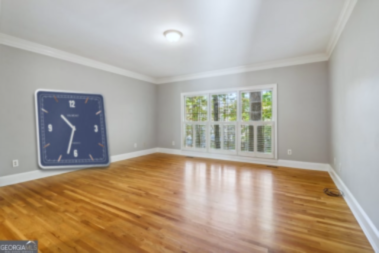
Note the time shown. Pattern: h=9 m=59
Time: h=10 m=33
